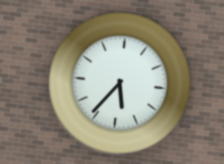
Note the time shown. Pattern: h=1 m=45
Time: h=5 m=36
